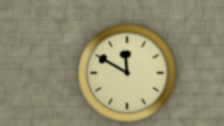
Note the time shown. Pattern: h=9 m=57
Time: h=11 m=50
